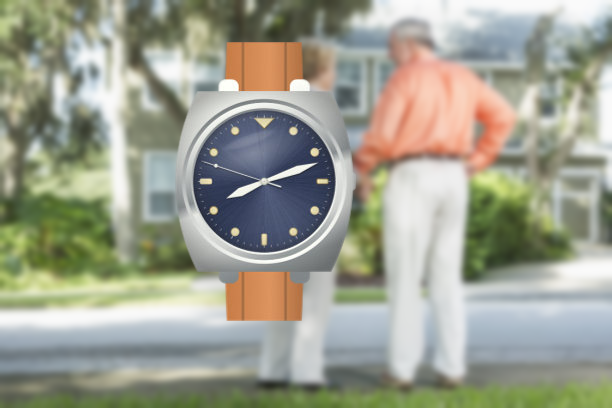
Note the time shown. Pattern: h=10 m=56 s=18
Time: h=8 m=11 s=48
